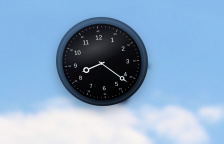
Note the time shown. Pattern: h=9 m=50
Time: h=8 m=22
